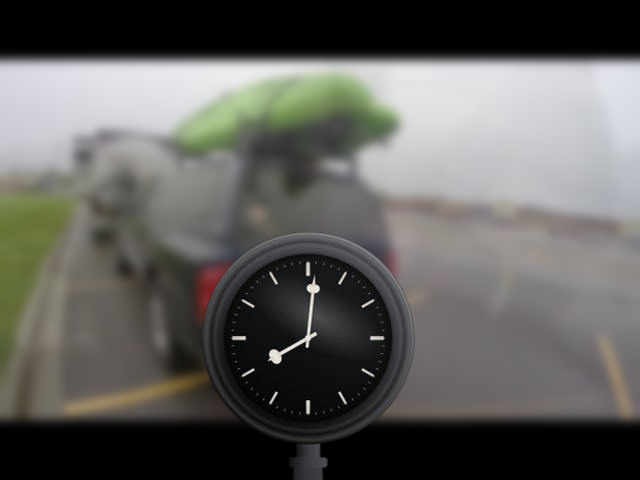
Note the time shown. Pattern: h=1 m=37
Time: h=8 m=1
